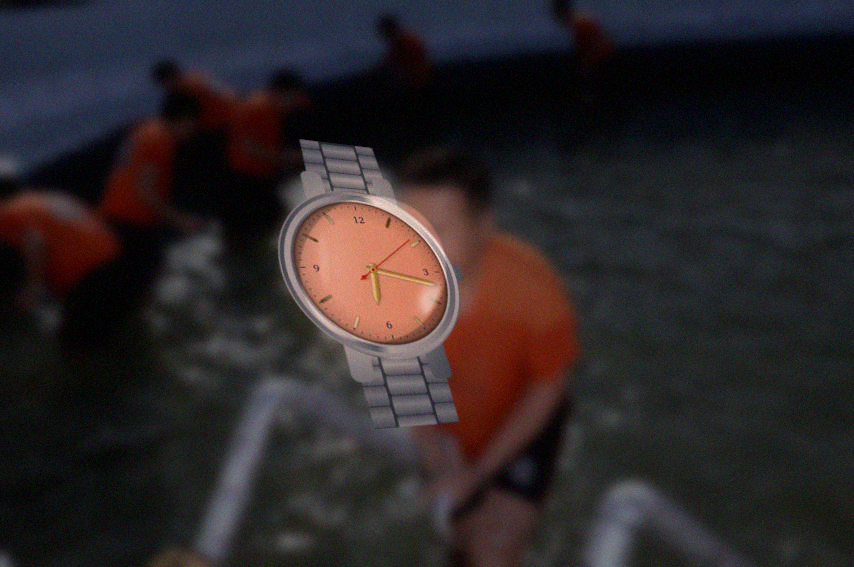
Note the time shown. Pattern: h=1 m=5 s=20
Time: h=6 m=17 s=9
